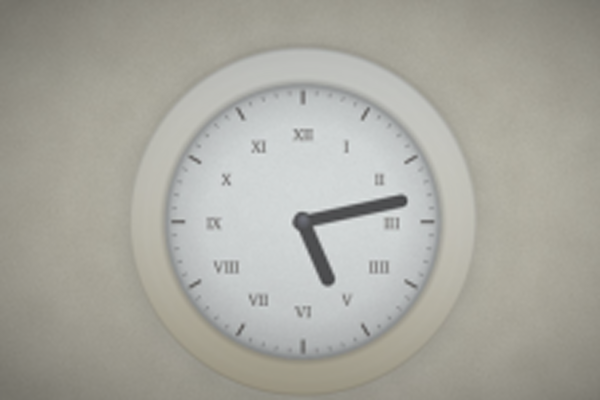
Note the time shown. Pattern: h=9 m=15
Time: h=5 m=13
